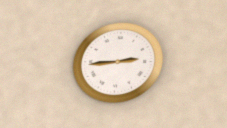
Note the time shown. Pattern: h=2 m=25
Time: h=2 m=44
